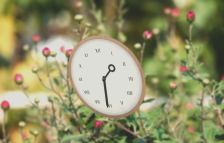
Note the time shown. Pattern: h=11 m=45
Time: h=1 m=31
